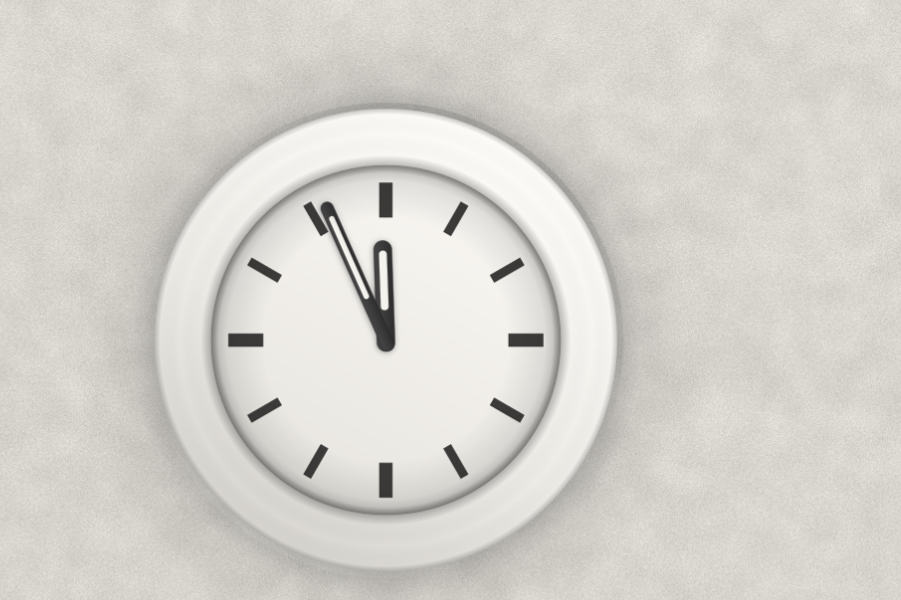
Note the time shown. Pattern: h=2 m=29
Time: h=11 m=56
